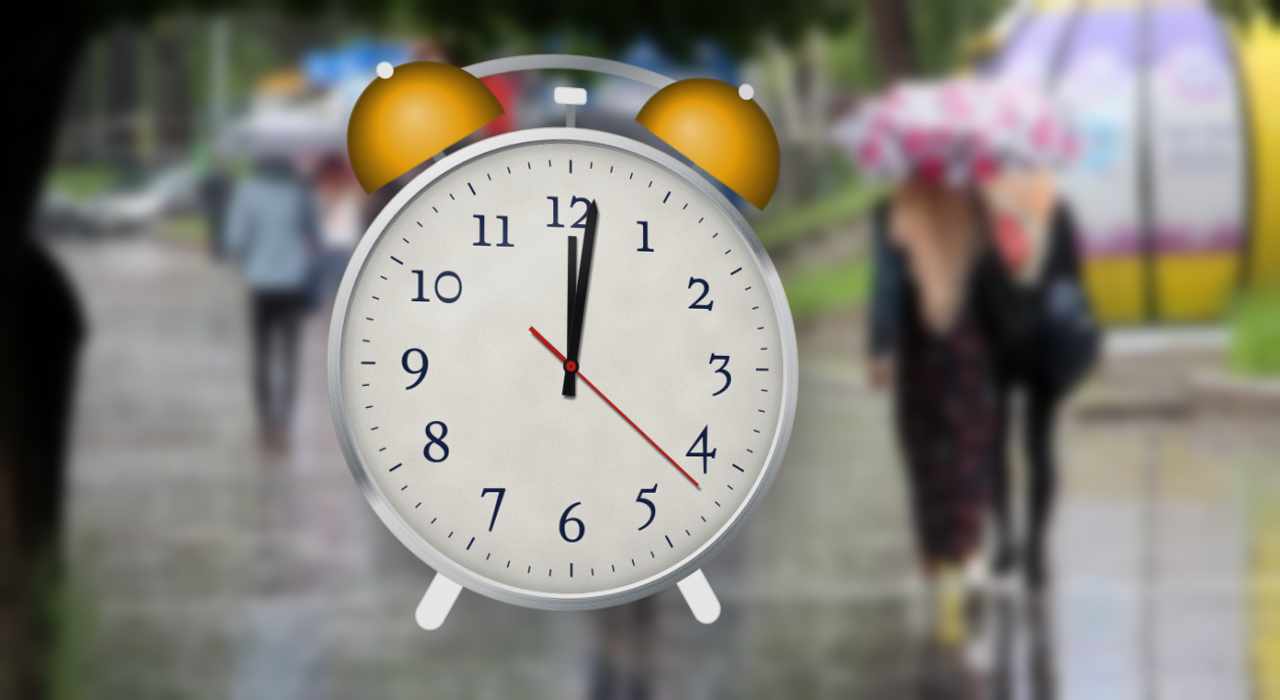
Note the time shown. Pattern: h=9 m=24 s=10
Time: h=12 m=1 s=22
